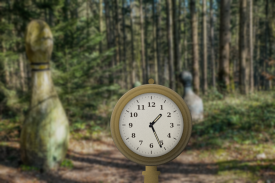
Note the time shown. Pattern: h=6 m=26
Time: h=1 m=26
